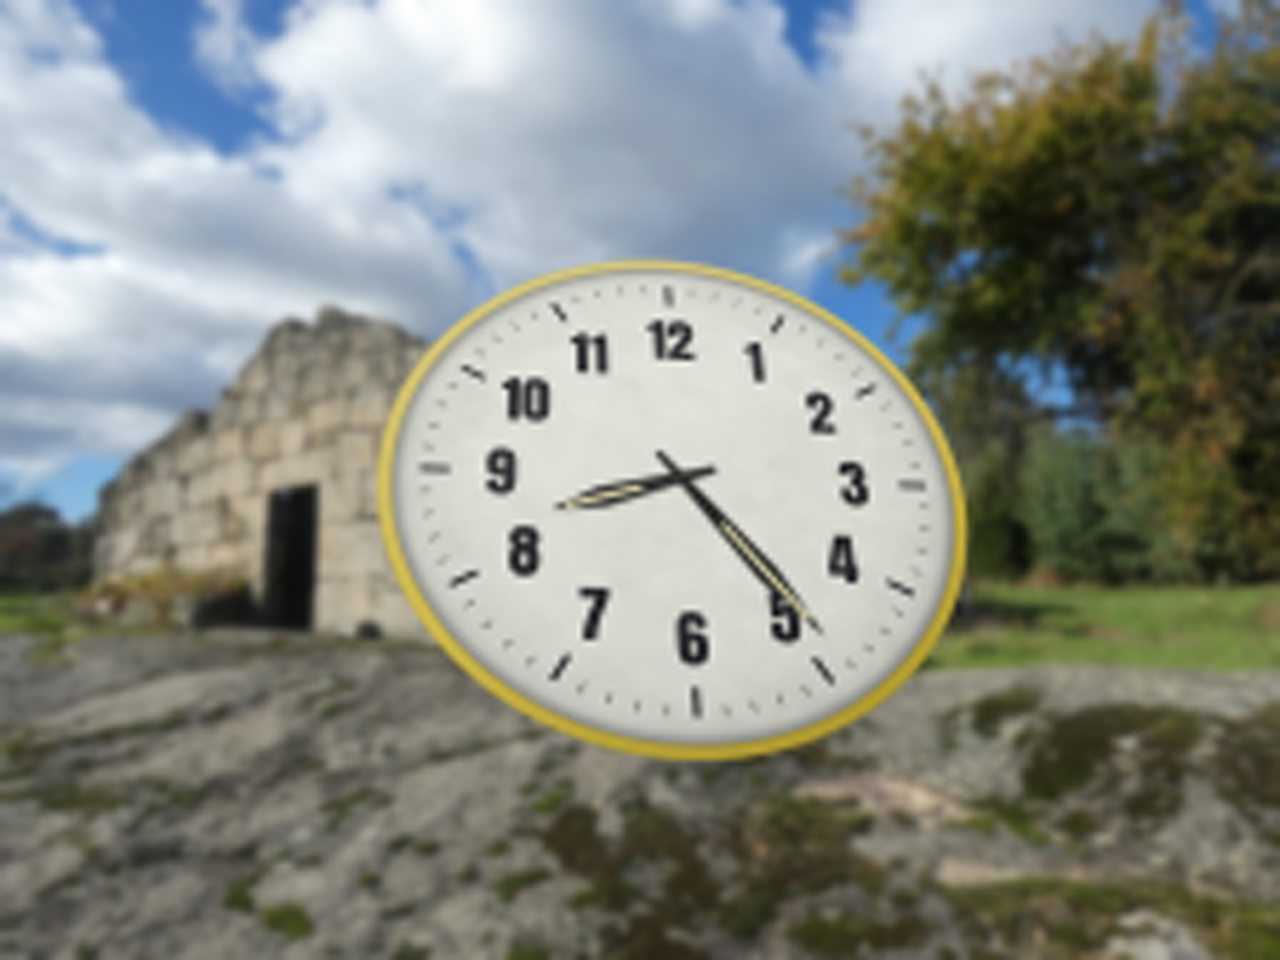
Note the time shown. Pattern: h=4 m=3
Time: h=8 m=24
